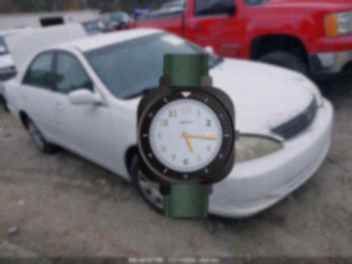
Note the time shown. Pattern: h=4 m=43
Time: h=5 m=16
